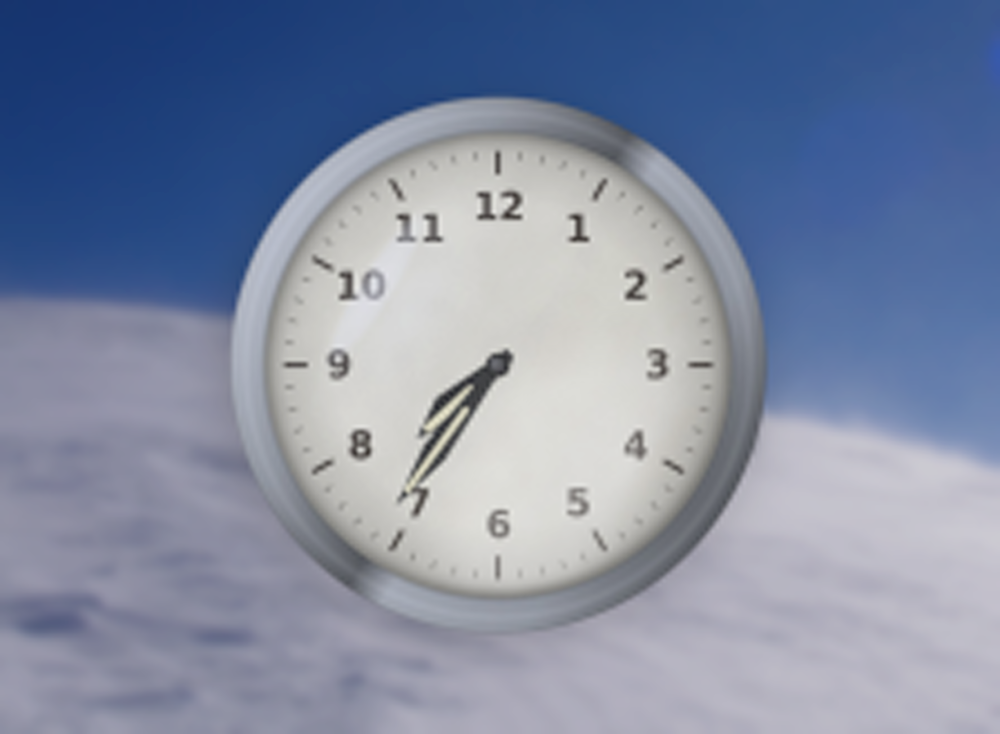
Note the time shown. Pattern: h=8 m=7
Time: h=7 m=36
